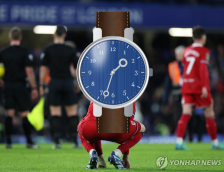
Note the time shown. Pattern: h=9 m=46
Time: h=1 m=33
